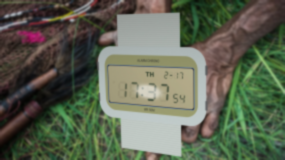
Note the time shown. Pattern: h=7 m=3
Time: h=17 m=37
